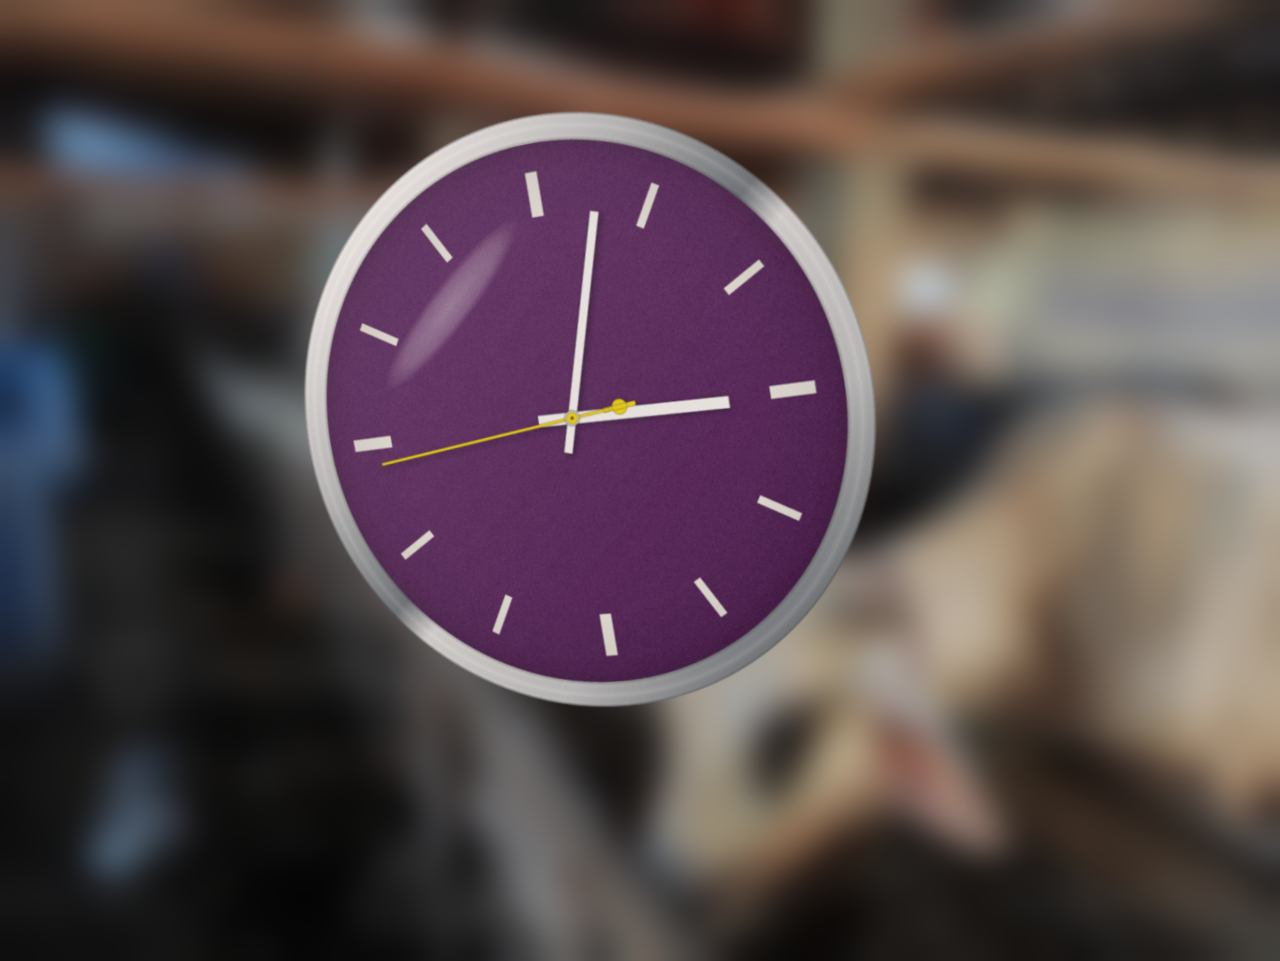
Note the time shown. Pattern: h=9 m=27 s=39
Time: h=3 m=2 s=44
